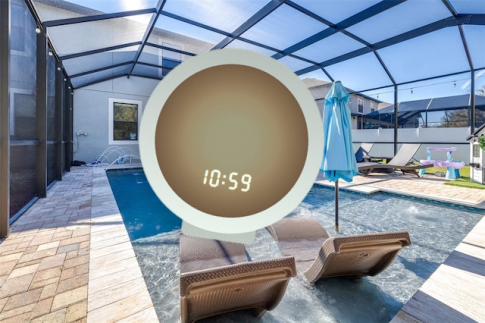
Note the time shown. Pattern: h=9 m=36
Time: h=10 m=59
